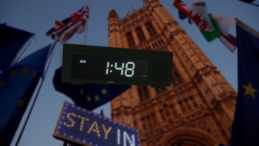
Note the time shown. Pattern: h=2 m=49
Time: h=1 m=48
